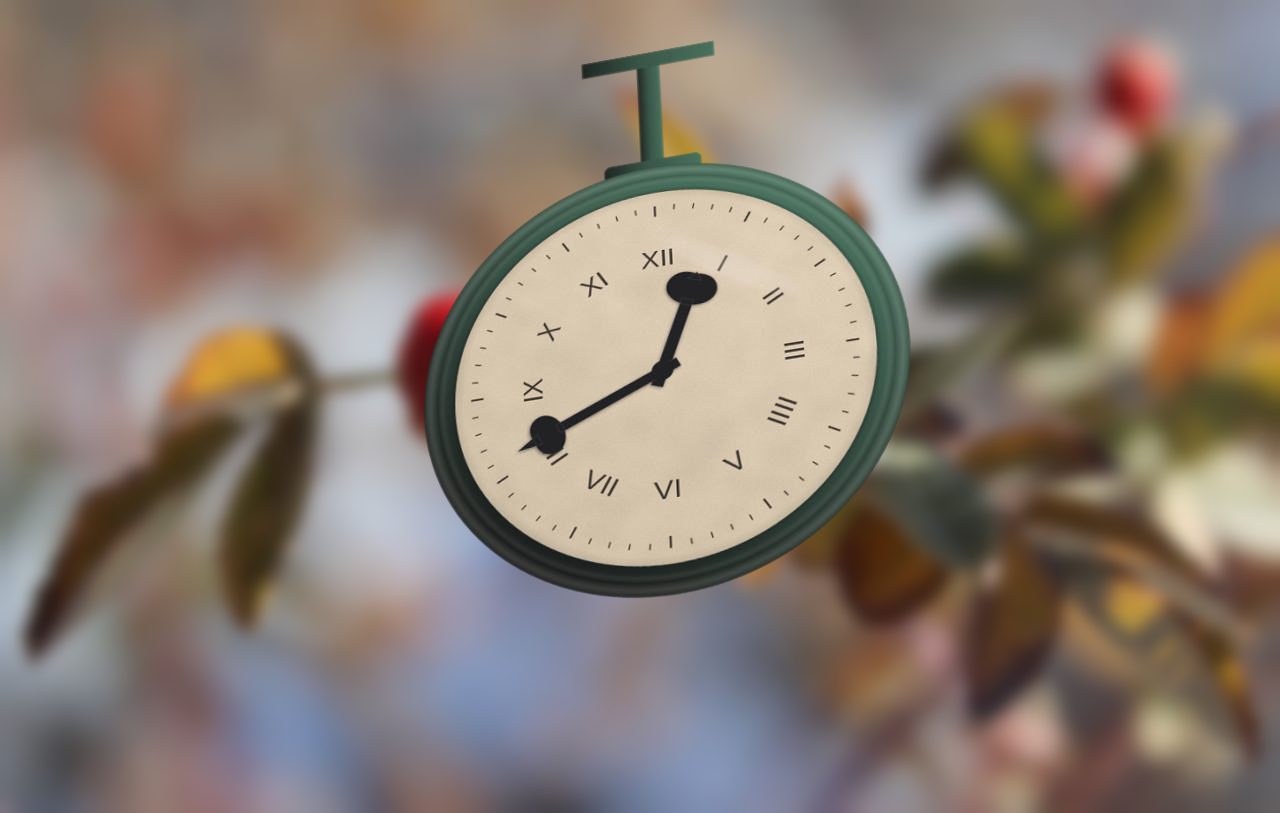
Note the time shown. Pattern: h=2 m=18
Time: h=12 m=41
